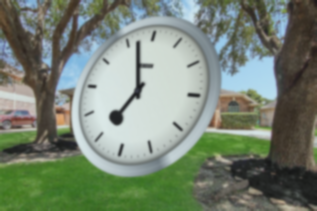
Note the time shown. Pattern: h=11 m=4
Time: h=6 m=57
